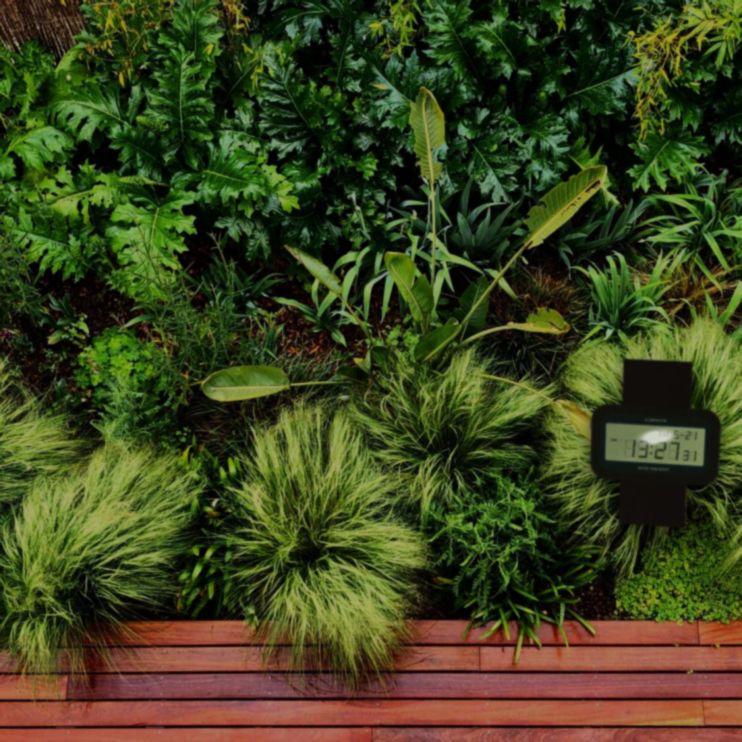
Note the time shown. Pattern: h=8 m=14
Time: h=13 m=27
